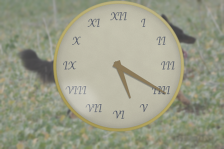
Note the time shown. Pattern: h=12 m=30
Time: h=5 m=20
